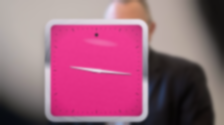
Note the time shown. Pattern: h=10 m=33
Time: h=9 m=16
